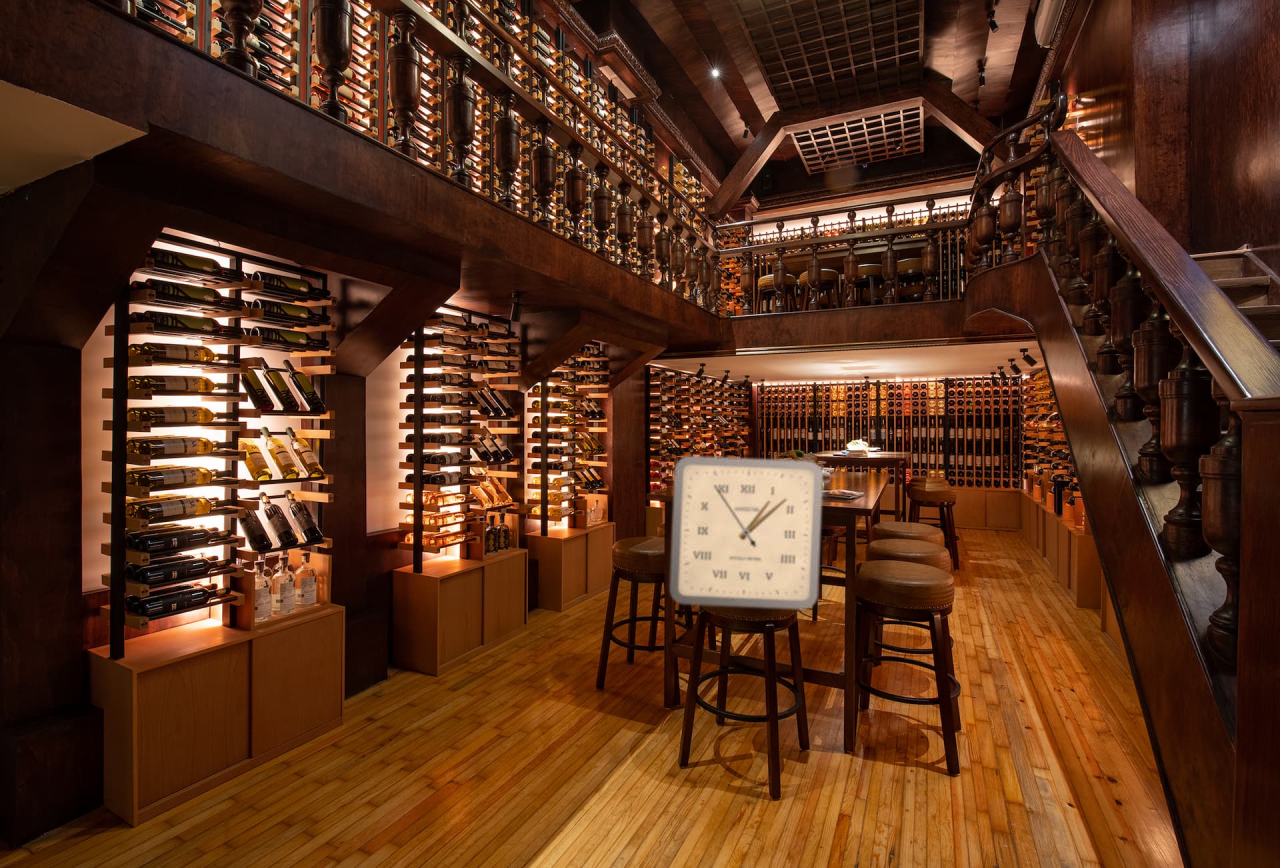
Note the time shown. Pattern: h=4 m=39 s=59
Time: h=1 m=7 s=54
